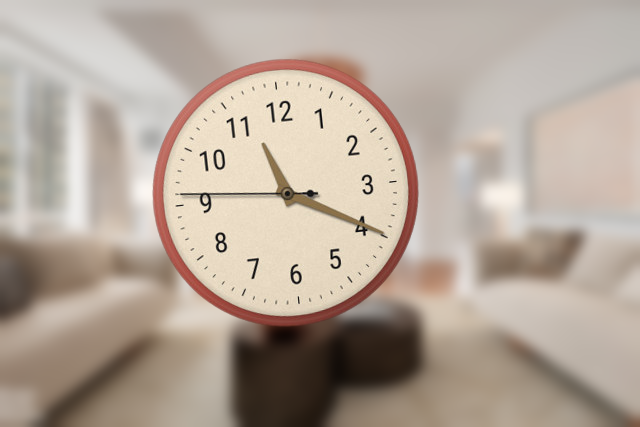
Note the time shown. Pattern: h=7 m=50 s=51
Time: h=11 m=19 s=46
